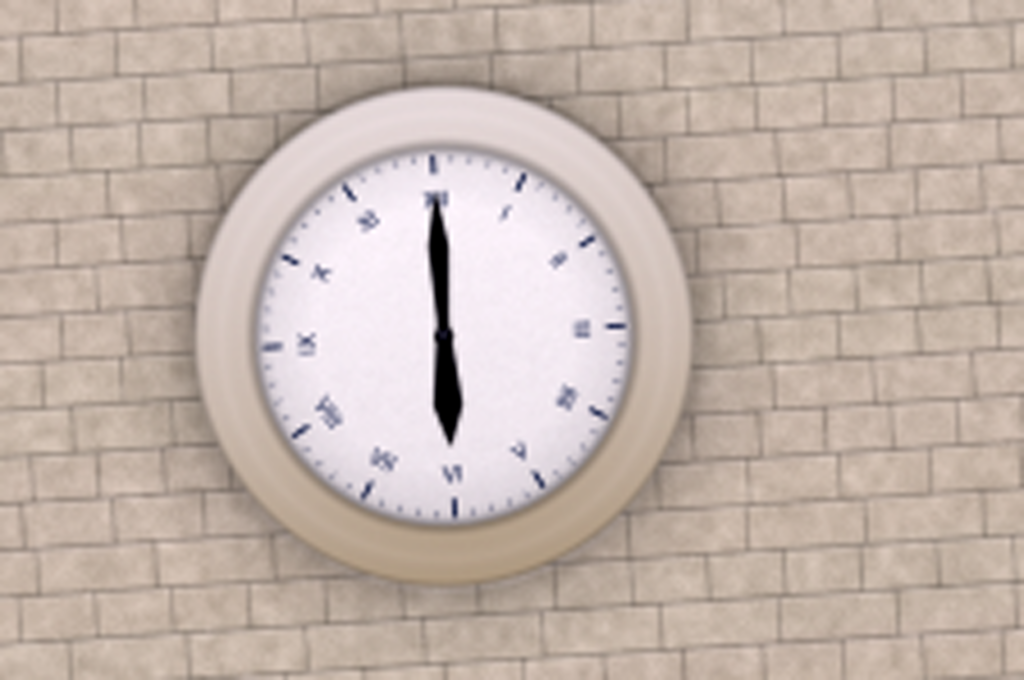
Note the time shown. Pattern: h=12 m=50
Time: h=6 m=0
